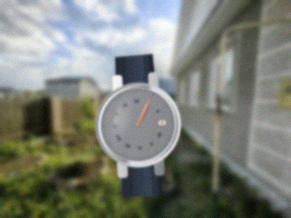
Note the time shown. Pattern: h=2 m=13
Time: h=1 m=5
